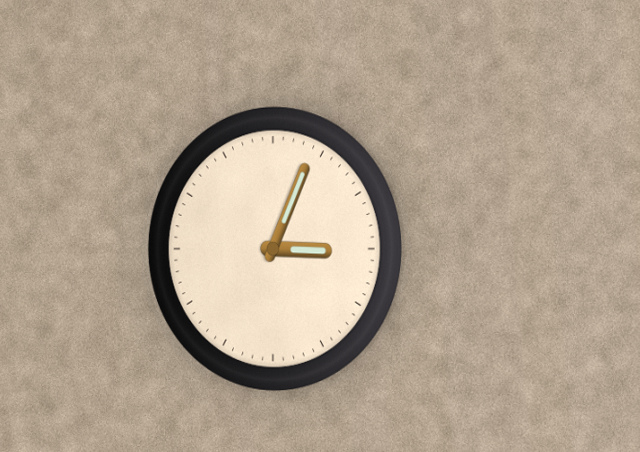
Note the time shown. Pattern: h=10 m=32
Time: h=3 m=4
